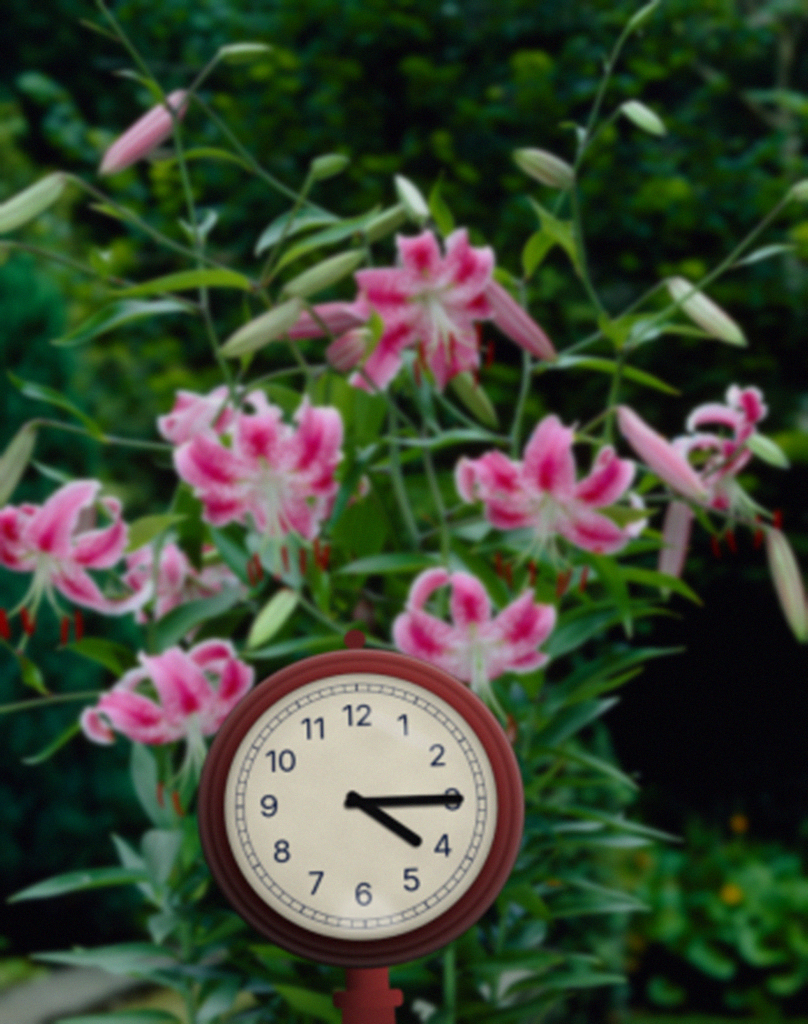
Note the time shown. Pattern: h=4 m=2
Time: h=4 m=15
